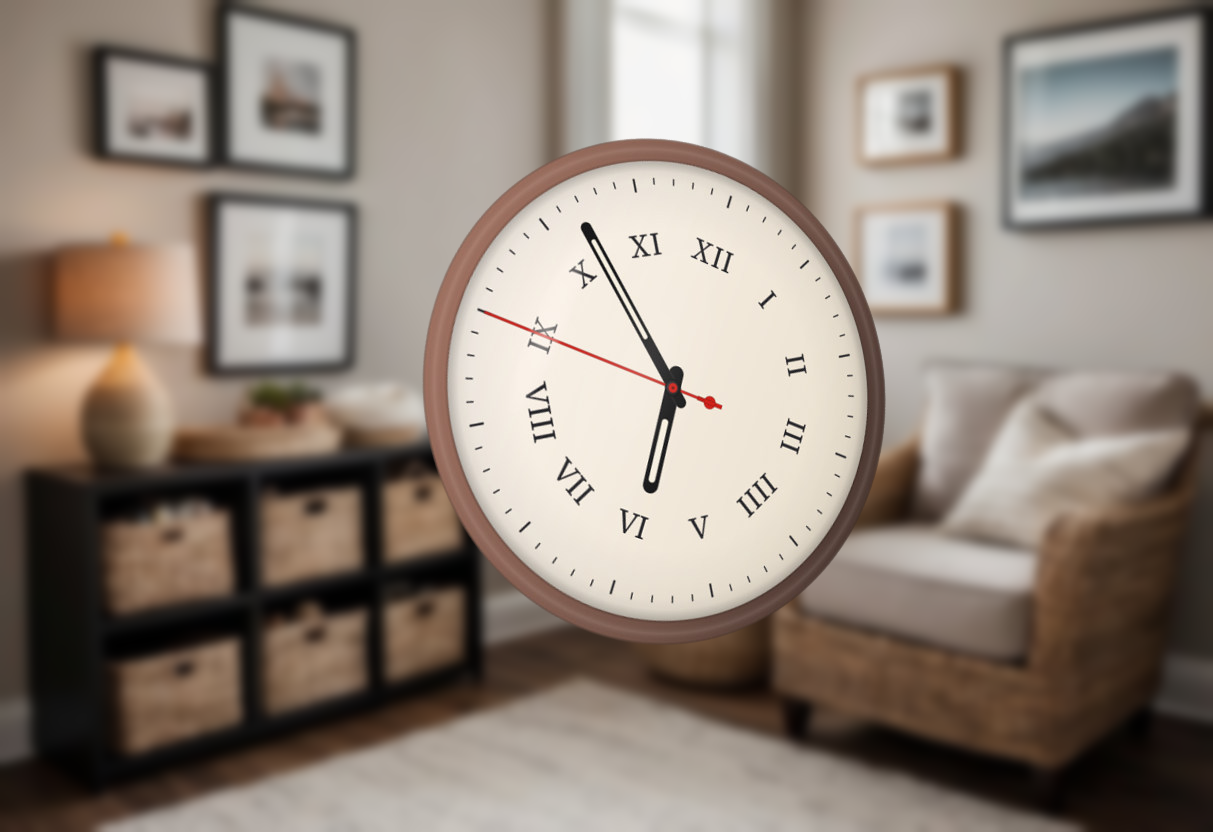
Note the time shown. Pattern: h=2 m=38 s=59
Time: h=5 m=51 s=45
